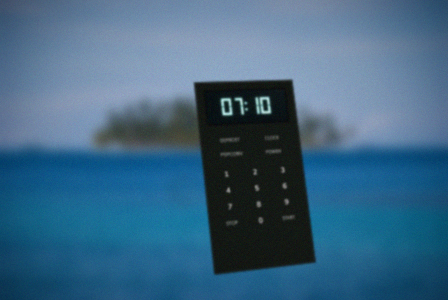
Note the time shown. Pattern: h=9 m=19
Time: h=7 m=10
